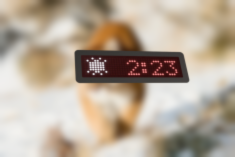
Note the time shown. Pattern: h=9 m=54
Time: h=2 m=23
